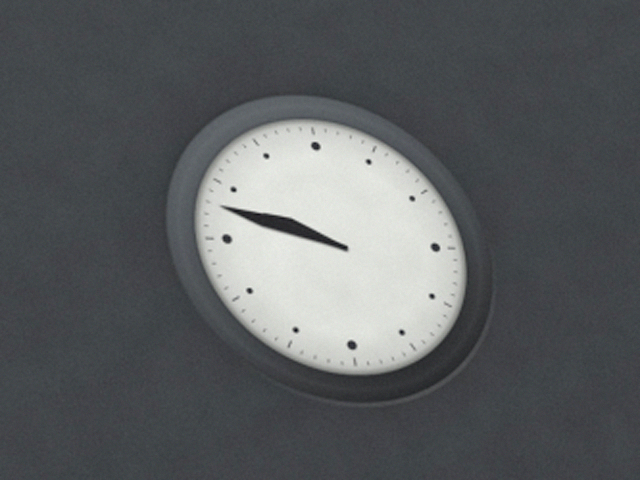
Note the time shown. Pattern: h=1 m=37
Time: h=9 m=48
